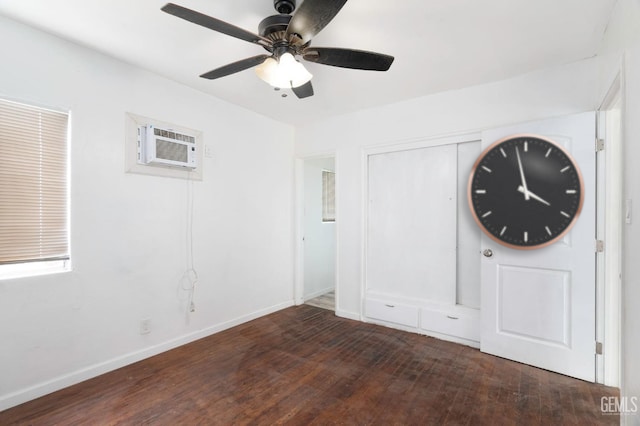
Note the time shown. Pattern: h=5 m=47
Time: h=3 m=58
